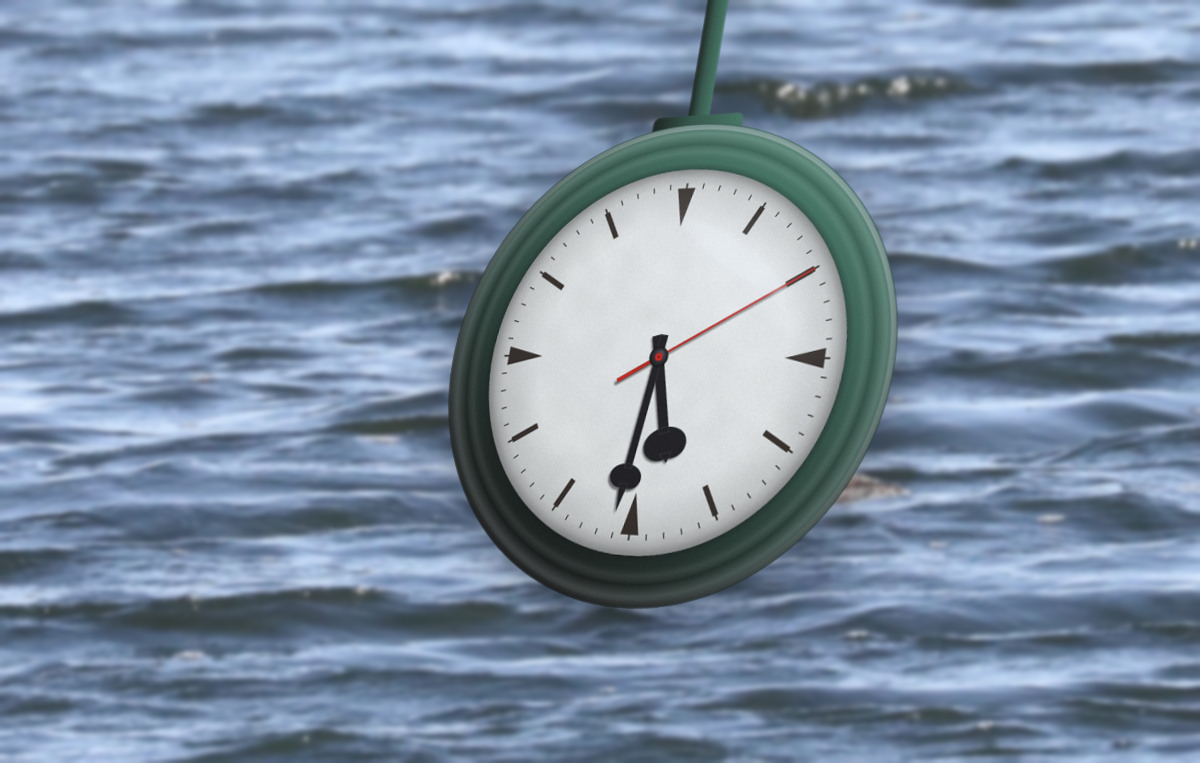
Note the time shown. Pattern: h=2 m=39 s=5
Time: h=5 m=31 s=10
